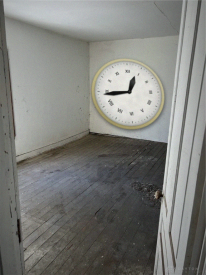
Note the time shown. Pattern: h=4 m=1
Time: h=12 m=44
